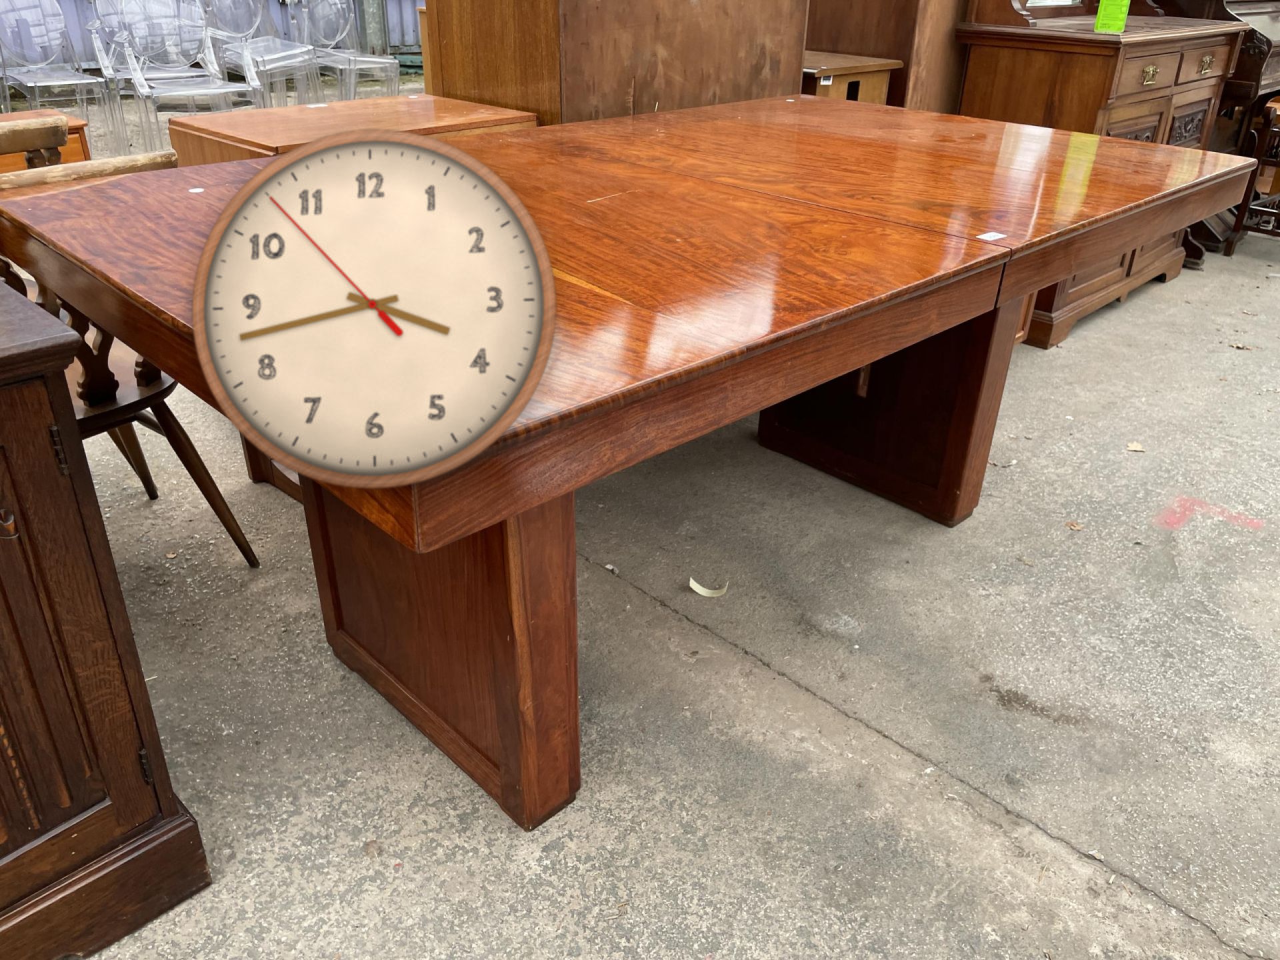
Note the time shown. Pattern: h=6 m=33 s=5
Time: h=3 m=42 s=53
